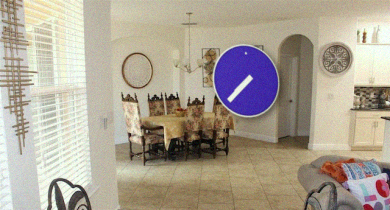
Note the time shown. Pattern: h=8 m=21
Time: h=7 m=38
